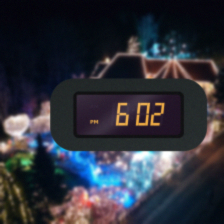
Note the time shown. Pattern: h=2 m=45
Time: h=6 m=2
